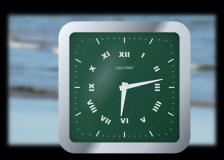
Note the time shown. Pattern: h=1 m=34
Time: h=6 m=13
